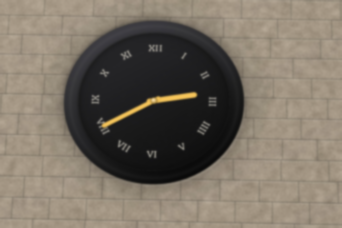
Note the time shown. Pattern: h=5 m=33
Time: h=2 m=40
